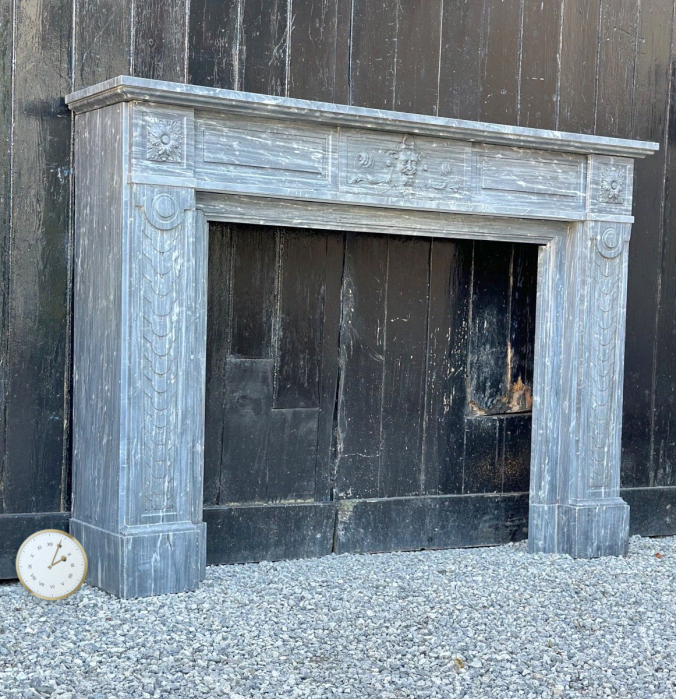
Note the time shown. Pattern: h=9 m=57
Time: h=2 m=4
